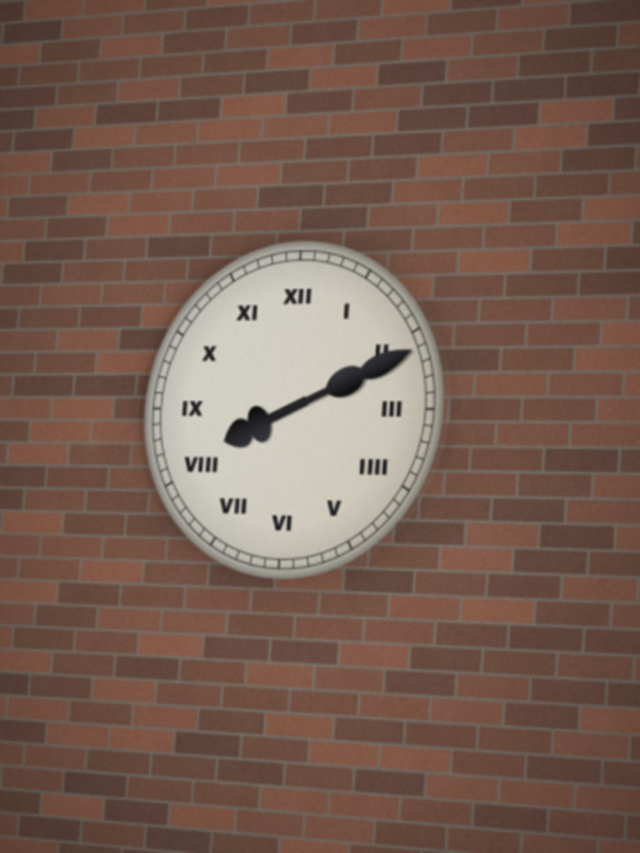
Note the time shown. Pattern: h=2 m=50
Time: h=8 m=11
